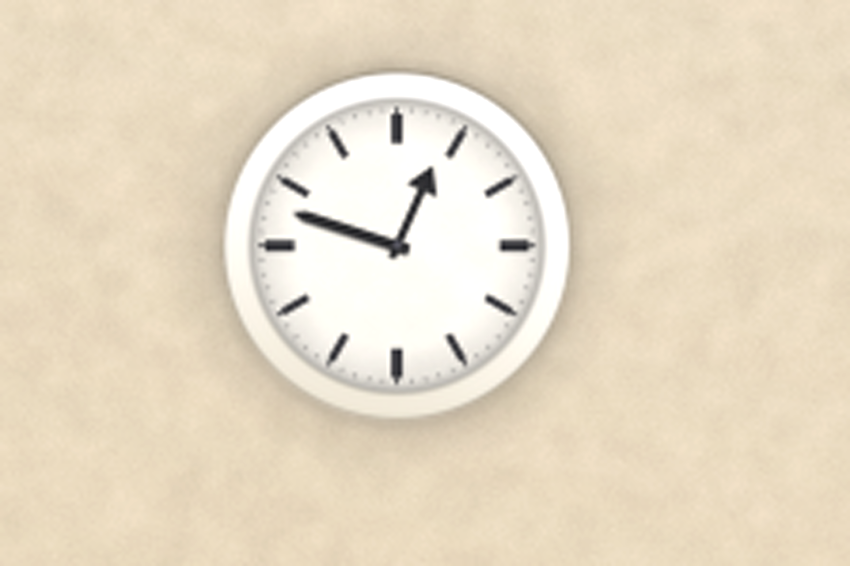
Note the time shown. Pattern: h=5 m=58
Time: h=12 m=48
